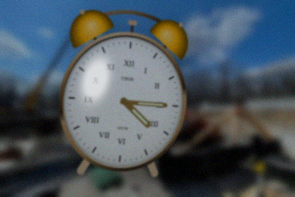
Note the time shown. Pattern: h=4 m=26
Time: h=4 m=15
